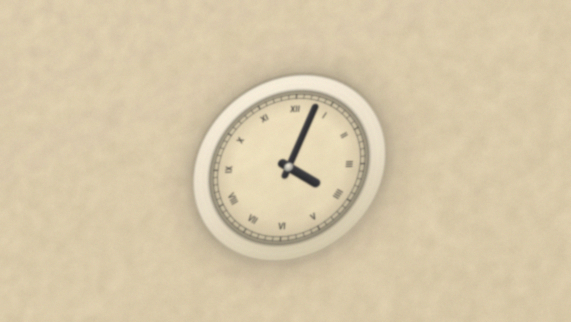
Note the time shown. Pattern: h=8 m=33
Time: h=4 m=3
